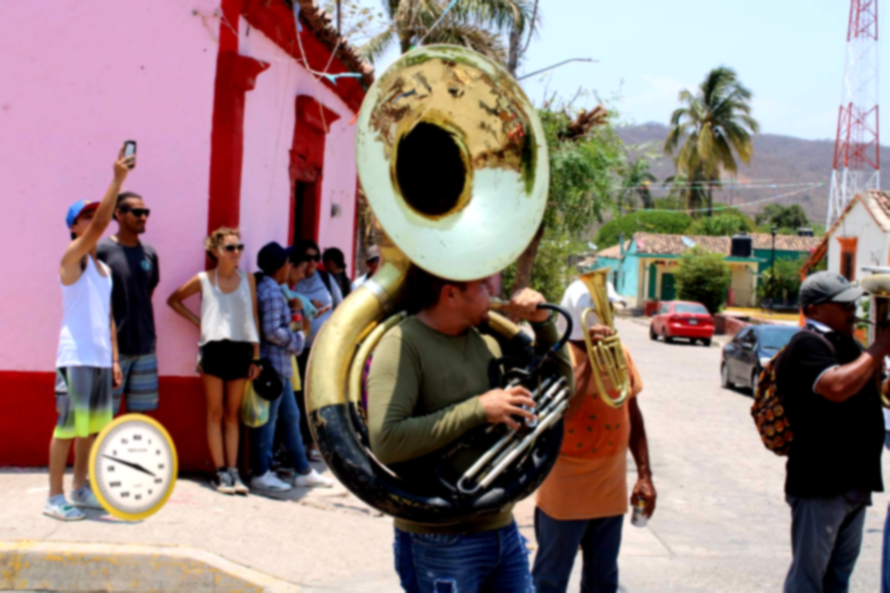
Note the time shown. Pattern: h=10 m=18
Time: h=3 m=48
